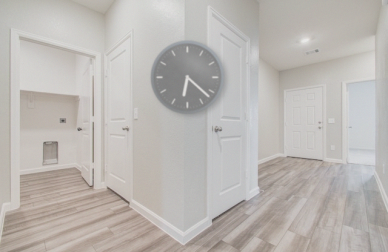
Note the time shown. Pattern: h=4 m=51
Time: h=6 m=22
